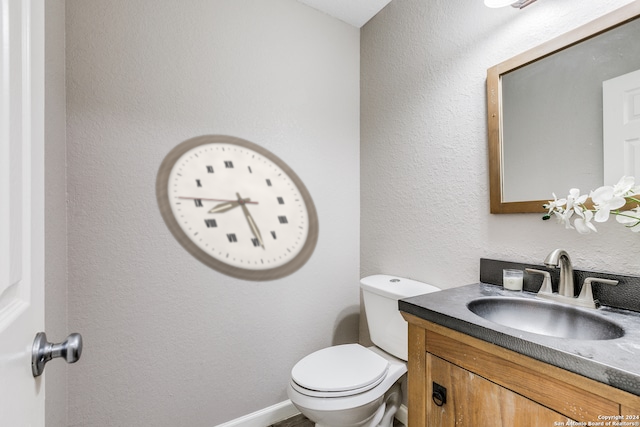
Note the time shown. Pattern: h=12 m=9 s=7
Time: h=8 m=28 s=46
